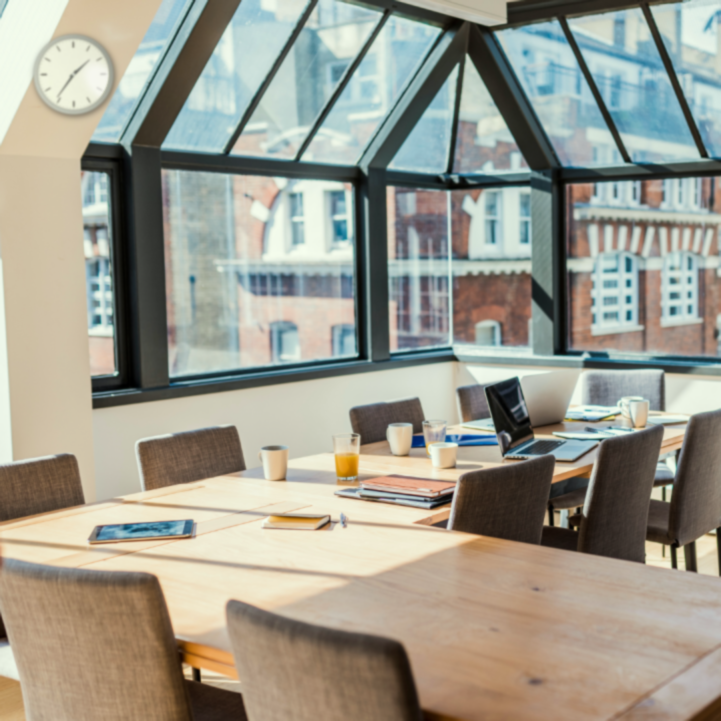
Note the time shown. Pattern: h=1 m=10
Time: h=1 m=36
